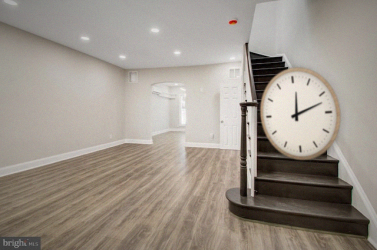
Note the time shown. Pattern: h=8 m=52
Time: h=12 m=12
